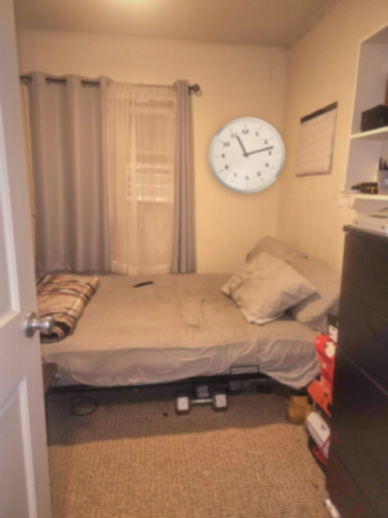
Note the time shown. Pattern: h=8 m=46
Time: h=11 m=13
